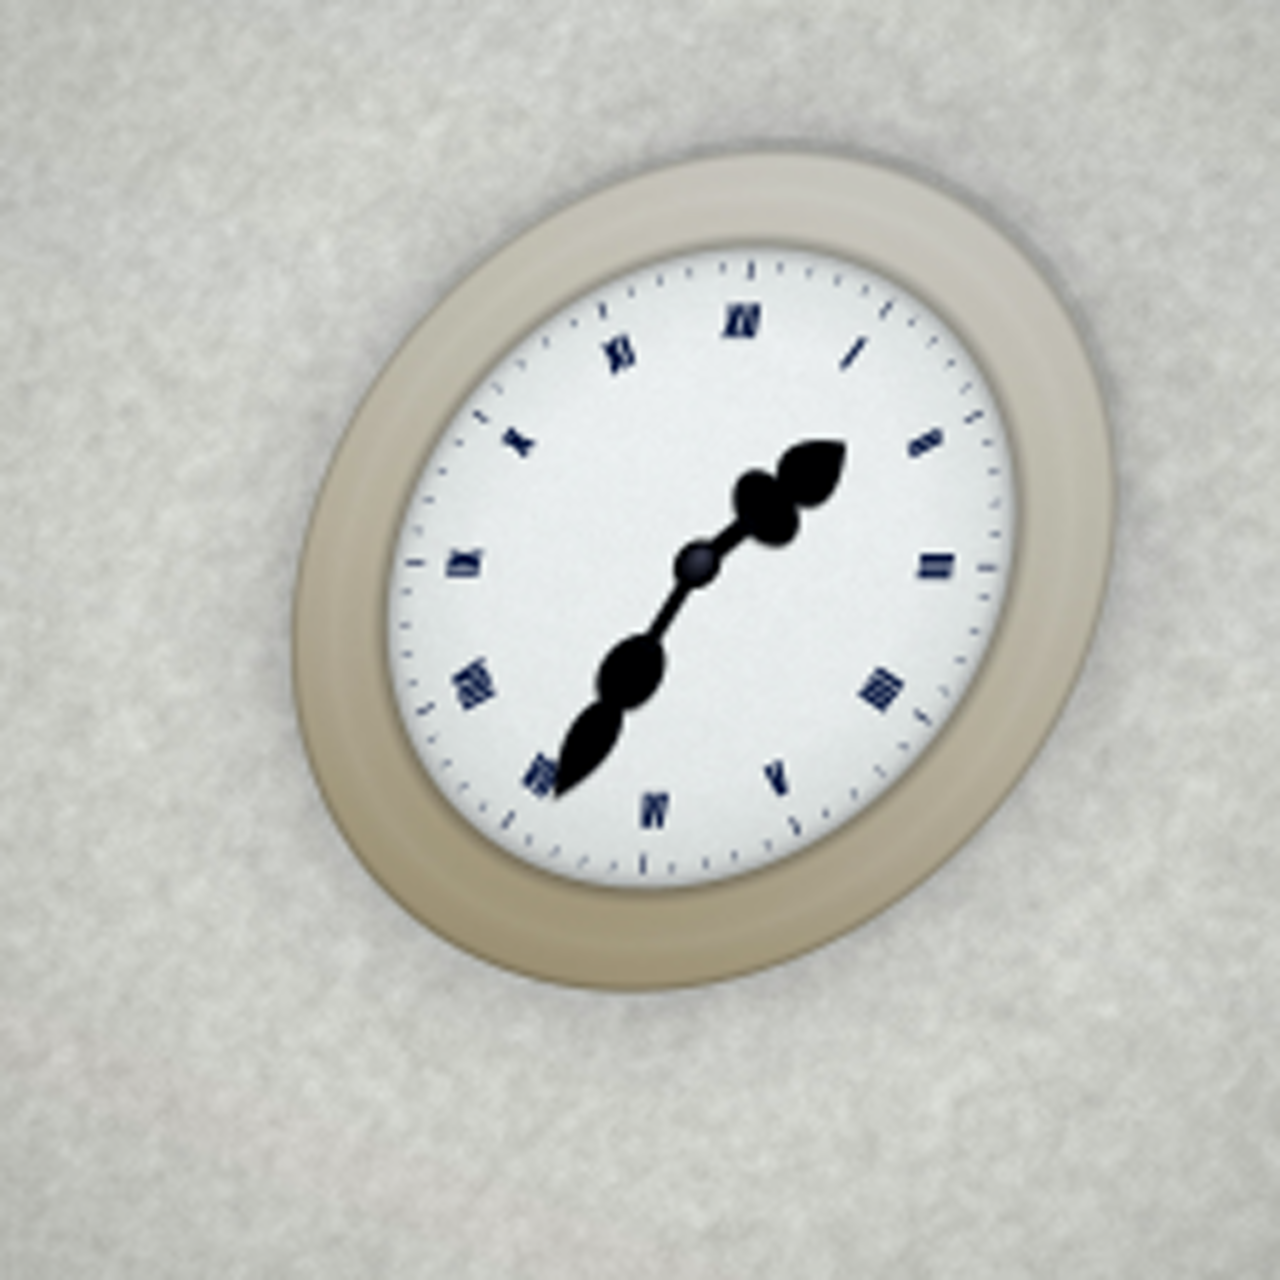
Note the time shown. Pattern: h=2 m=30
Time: h=1 m=34
